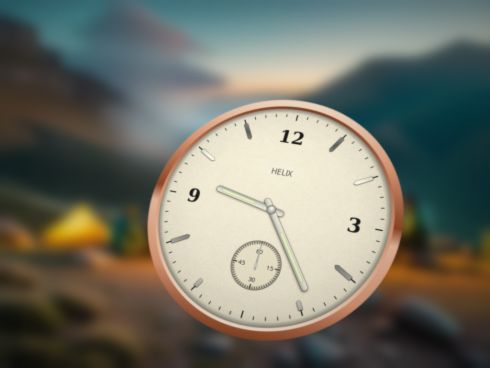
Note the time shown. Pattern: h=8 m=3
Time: h=9 m=24
